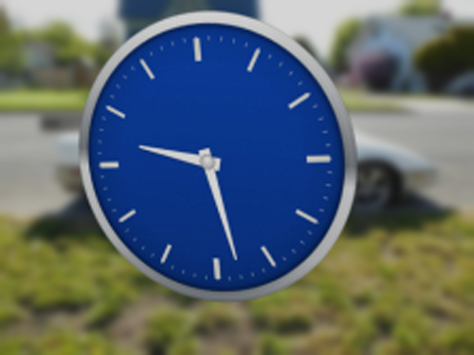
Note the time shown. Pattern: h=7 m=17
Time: h=9 m=28
